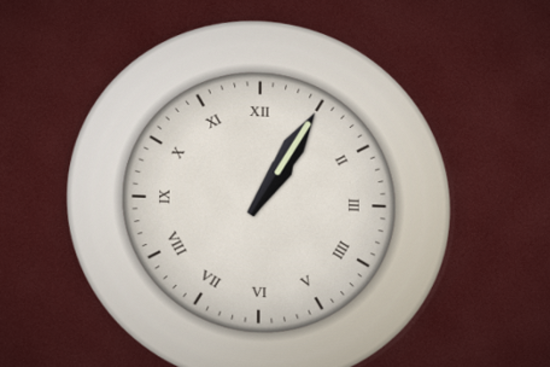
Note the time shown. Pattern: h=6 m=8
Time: h=1 m=5
